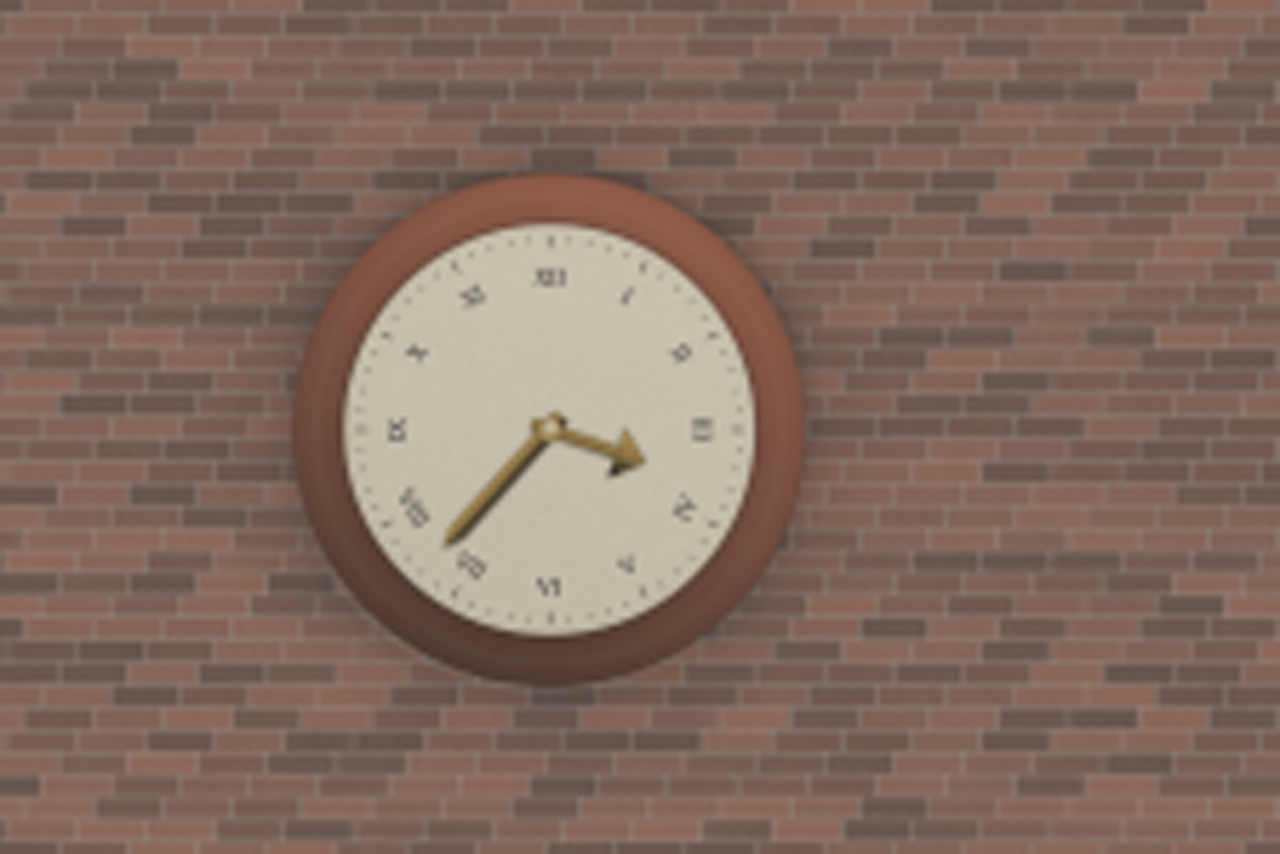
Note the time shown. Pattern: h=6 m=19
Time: h=3 m=37
